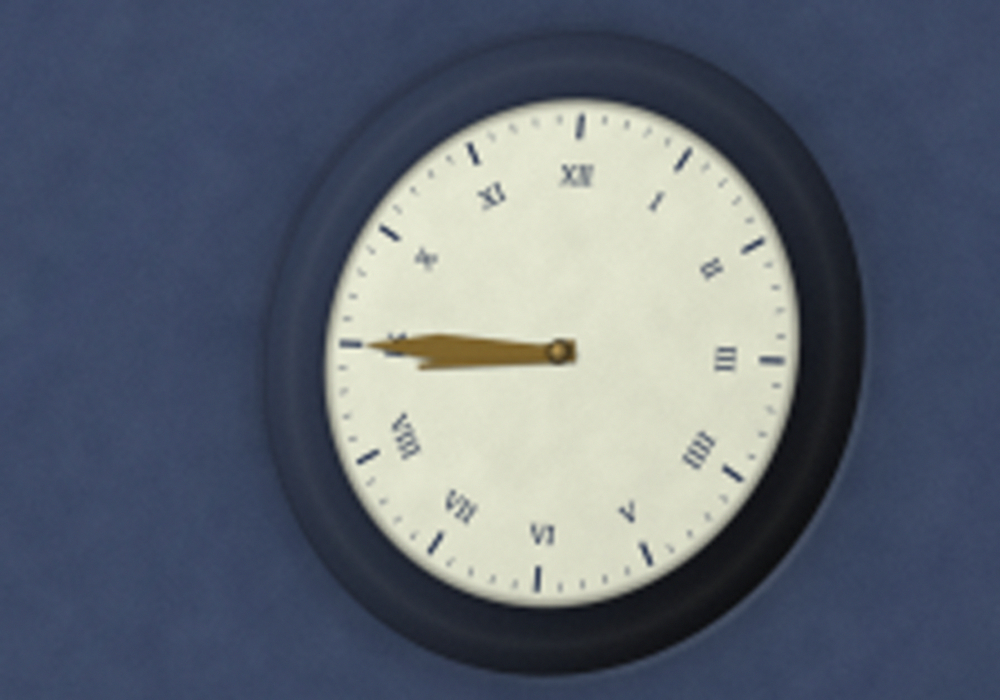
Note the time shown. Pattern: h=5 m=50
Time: h=8 m=45
